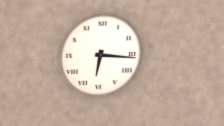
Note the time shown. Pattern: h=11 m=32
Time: h=6 m=16
